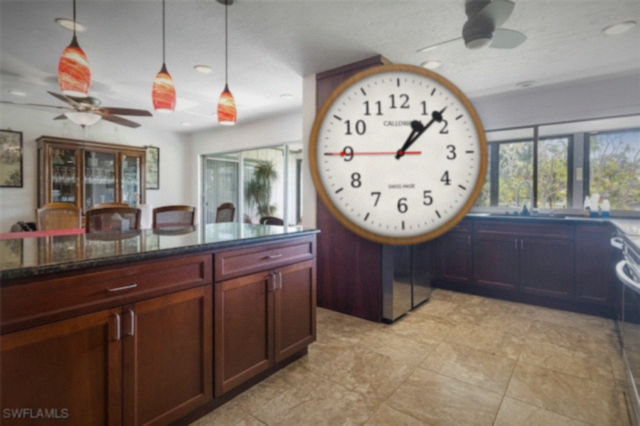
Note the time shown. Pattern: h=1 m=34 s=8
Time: h=1 m=7 s=45
